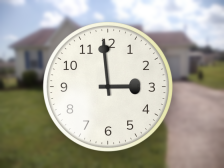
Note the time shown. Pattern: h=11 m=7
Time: h=2 m=59
